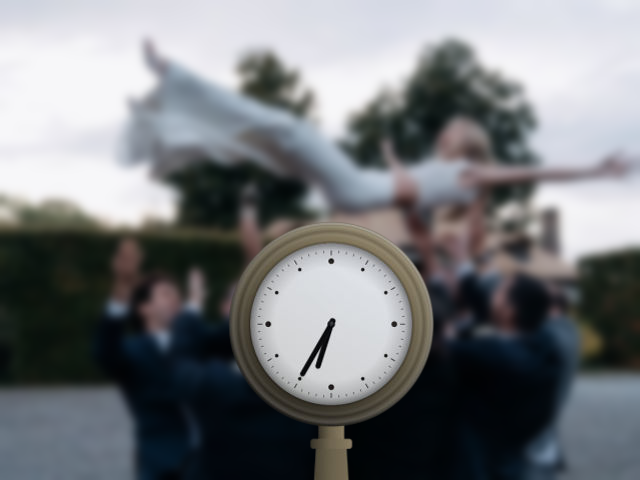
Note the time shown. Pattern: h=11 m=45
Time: h=6 m=35
